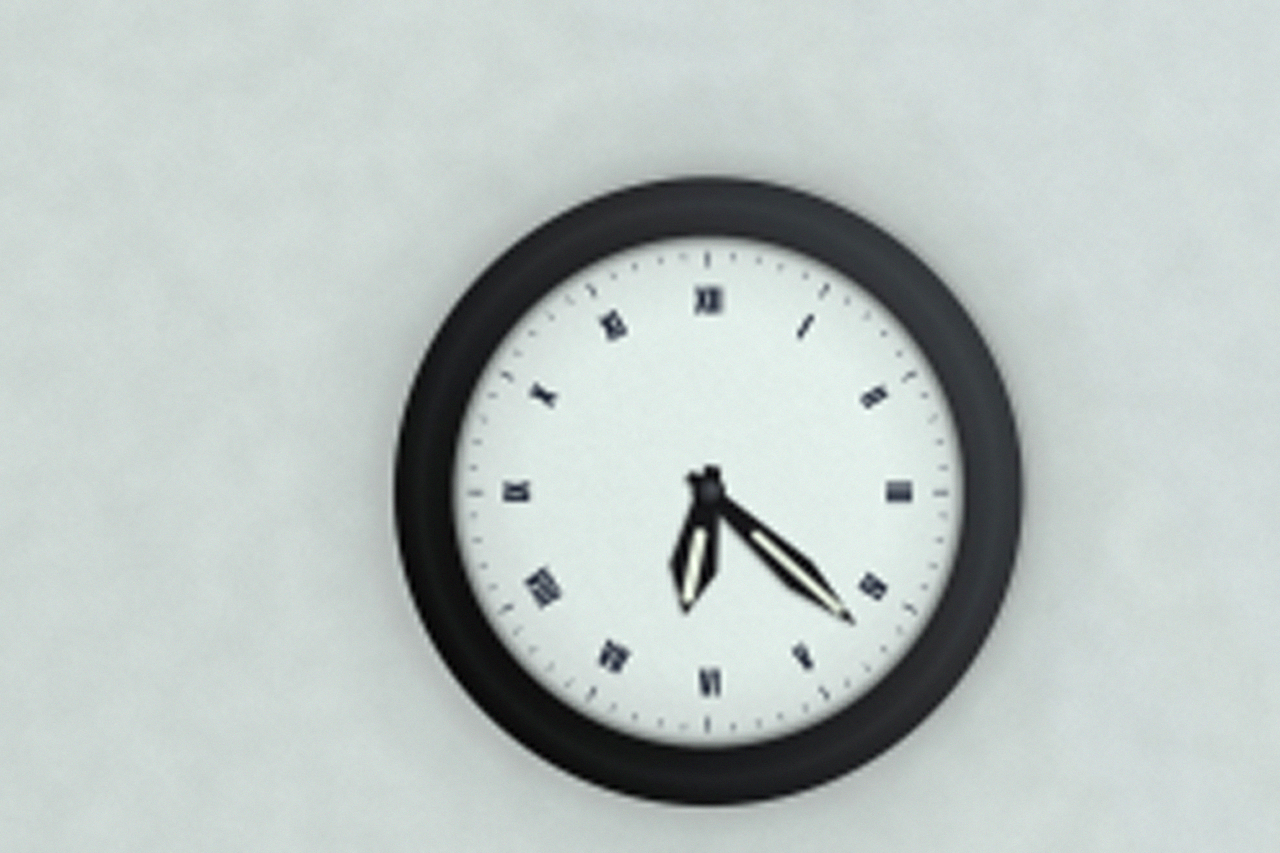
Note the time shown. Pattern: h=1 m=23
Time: h=6 m=22
